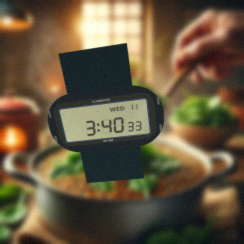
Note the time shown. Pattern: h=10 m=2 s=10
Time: h=3 m=40 s=33
